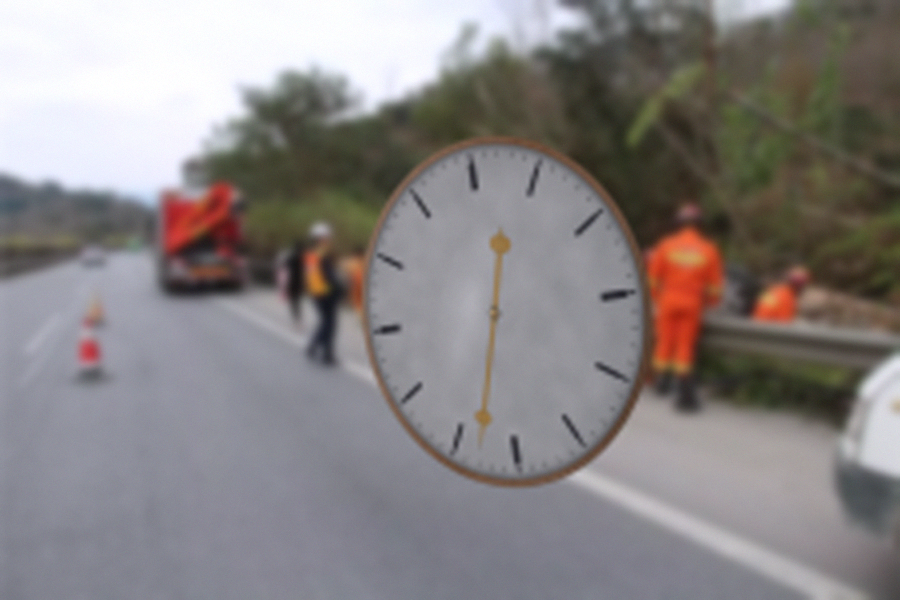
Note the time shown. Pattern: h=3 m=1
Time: h=12 m=33
